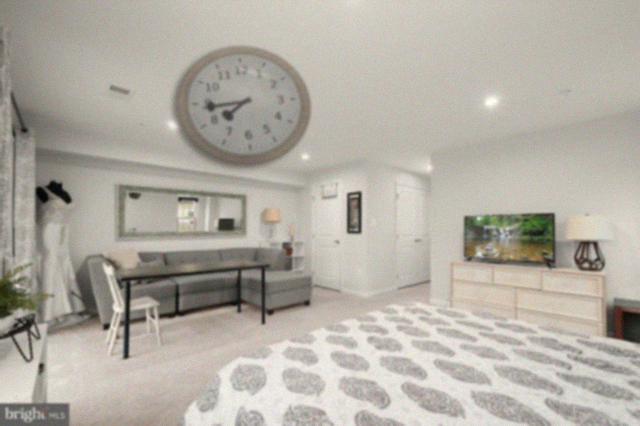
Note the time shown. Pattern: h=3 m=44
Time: h=7 m=44
